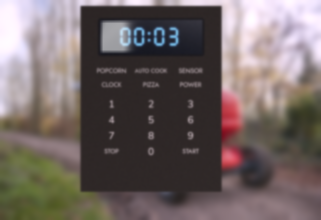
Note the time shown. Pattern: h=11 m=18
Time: h=0 m=3
